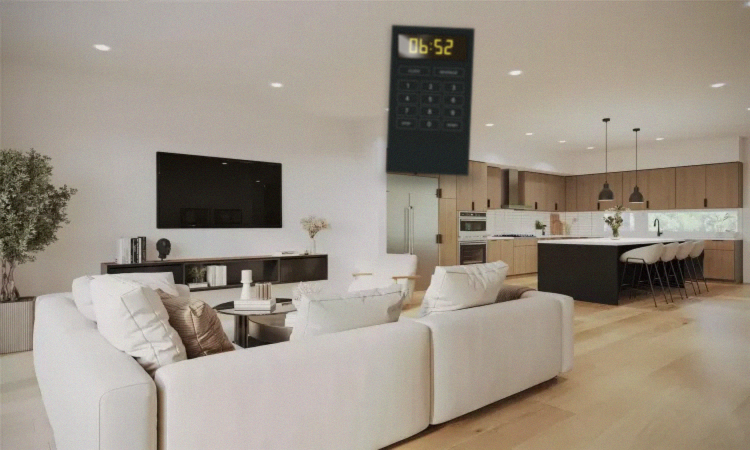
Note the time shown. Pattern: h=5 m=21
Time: h=6 m=52
